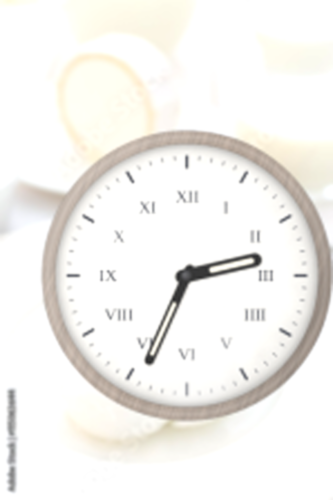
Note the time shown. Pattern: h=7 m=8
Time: h=2 m=34
